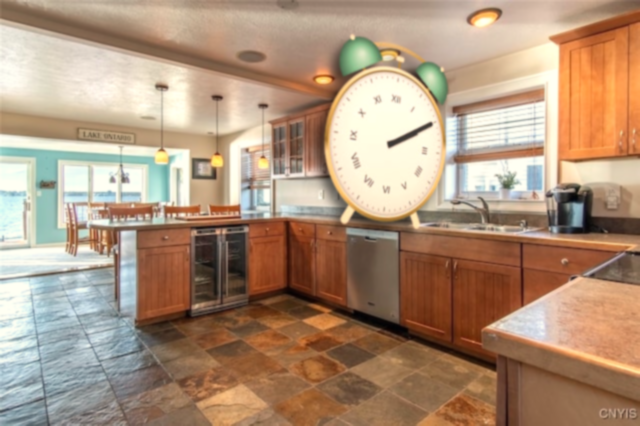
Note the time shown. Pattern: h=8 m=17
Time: h=2 m=10
